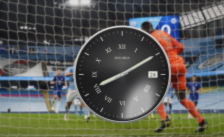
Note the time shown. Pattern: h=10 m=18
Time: h=8 m=10
